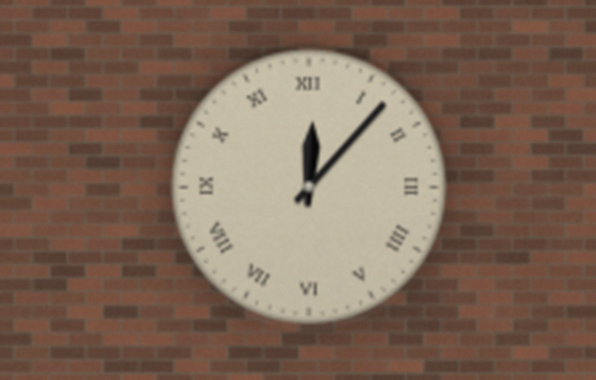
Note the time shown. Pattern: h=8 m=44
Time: h=12 m=7
